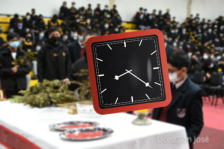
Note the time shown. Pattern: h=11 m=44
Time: h=8 m=22
